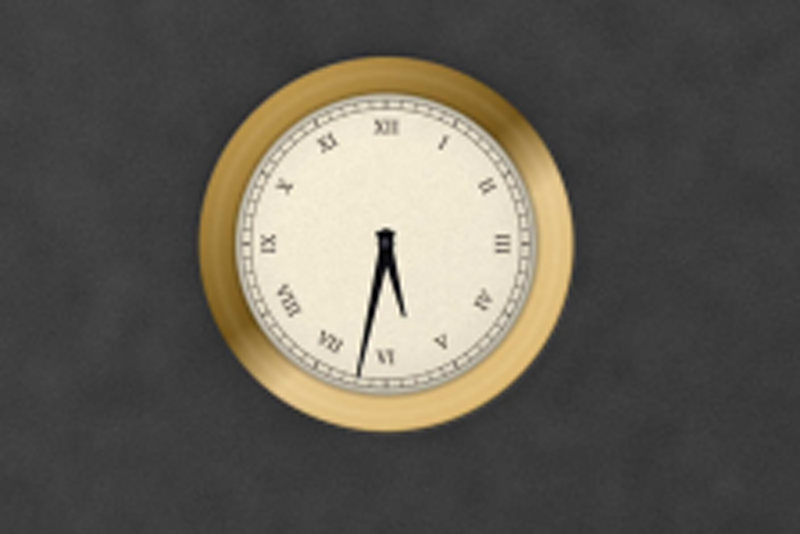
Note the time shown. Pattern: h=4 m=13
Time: h=5 m=32
